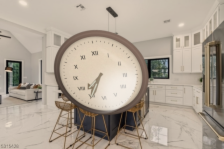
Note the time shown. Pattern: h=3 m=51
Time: h=7 m=35
